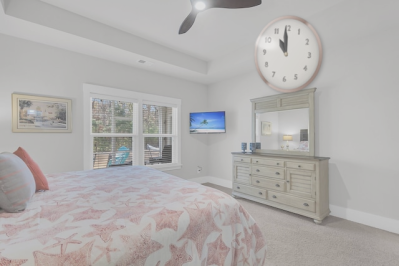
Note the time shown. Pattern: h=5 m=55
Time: h=10 m=59
